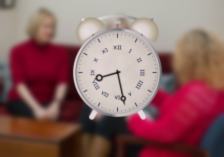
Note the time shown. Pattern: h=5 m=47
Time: h=8 m=28
